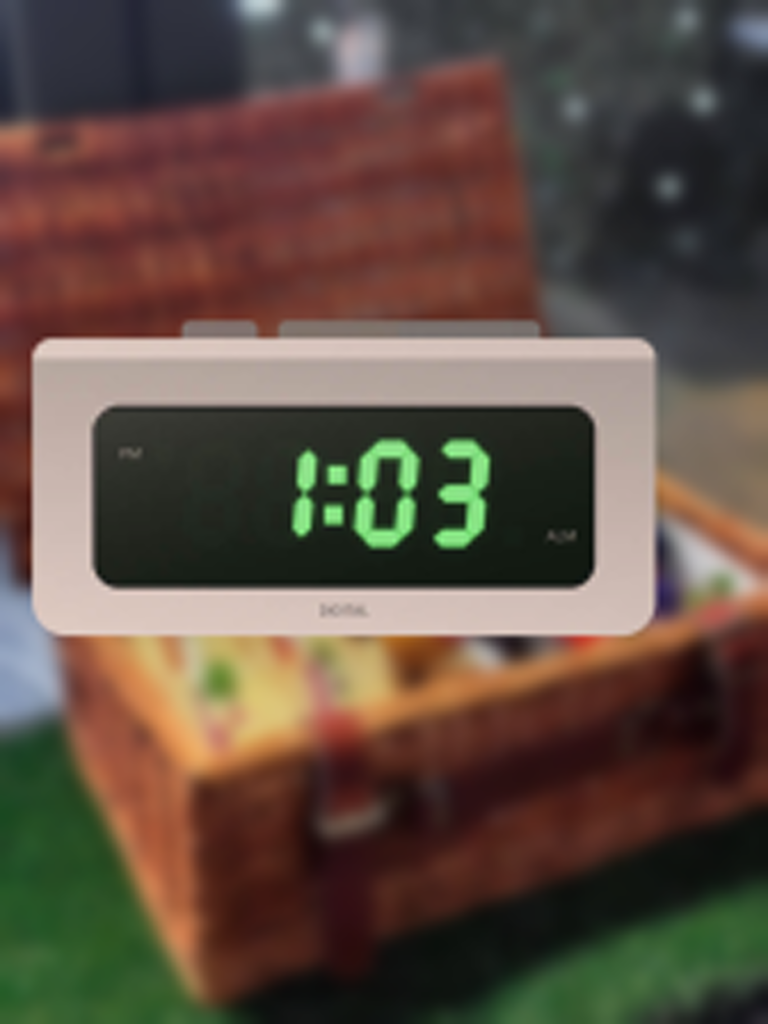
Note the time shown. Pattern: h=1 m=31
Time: h=1 m=3
